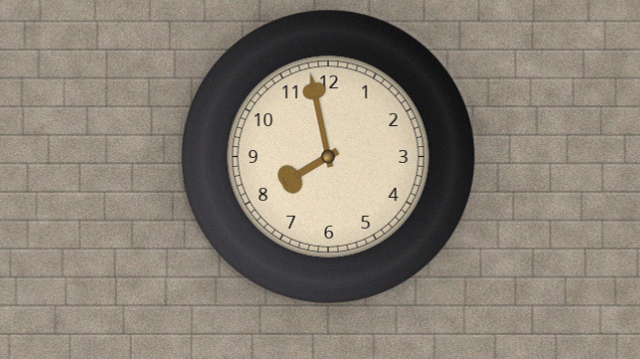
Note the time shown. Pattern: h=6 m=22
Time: h=7 m=58
